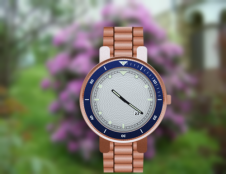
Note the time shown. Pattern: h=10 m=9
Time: h=10 m=21
